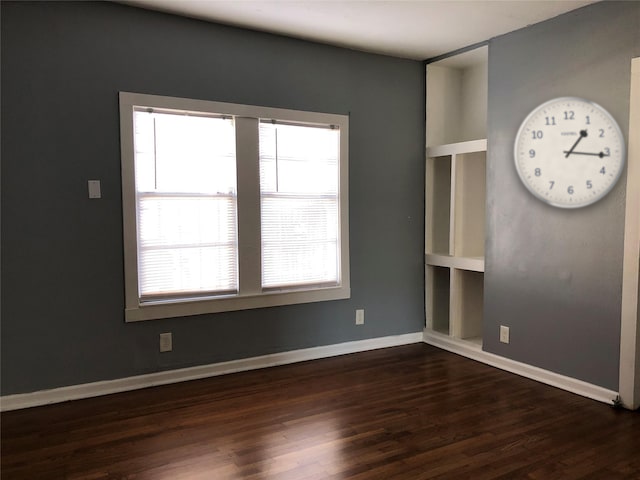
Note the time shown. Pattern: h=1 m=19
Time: h=1 m=16
